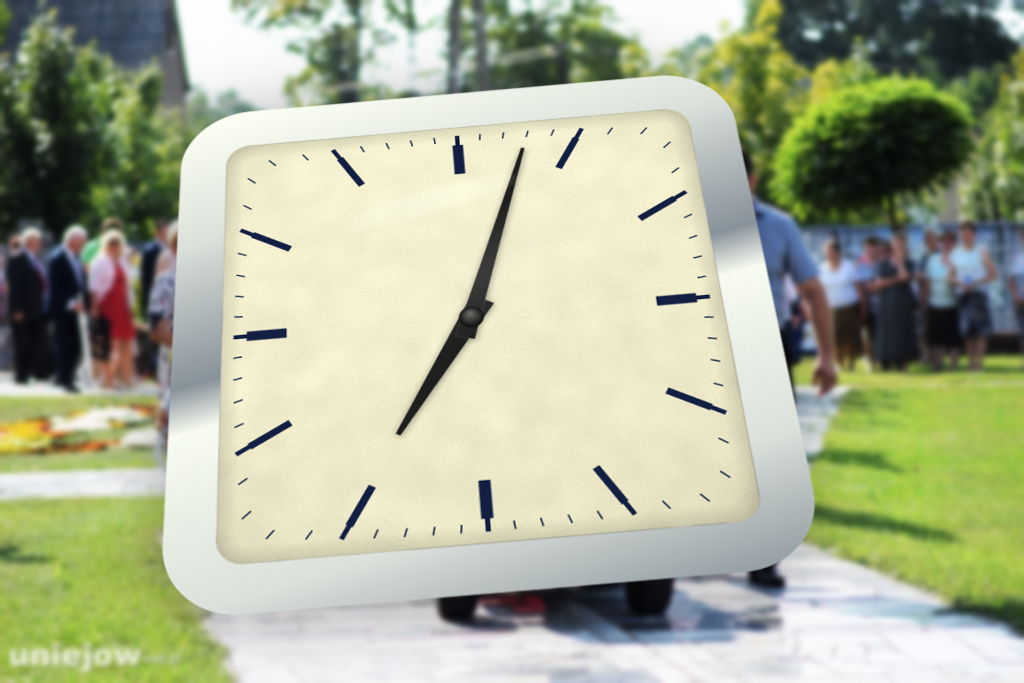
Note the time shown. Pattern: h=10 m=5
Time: h=7 m=3
